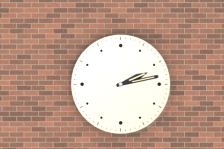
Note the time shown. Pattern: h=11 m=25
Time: h=2 m=13
